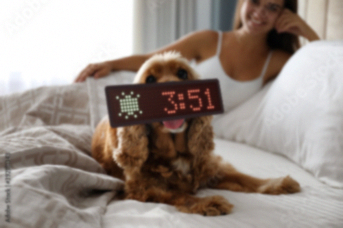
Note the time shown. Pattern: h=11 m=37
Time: h=3 m=51
